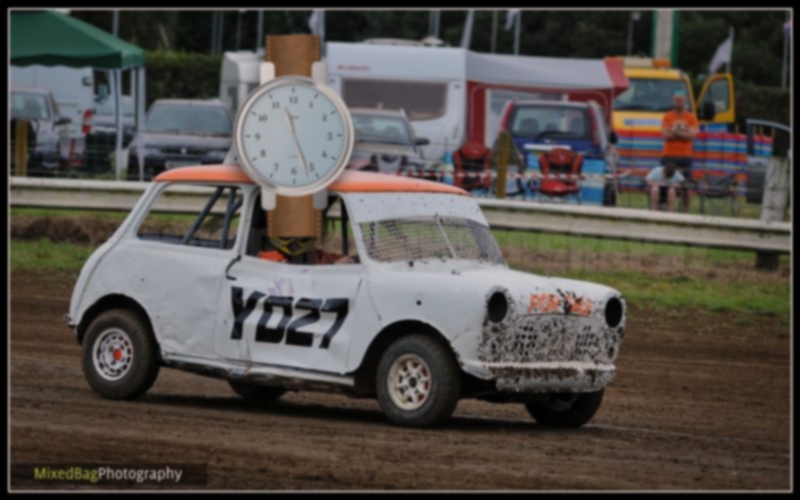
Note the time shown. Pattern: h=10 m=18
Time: h=11 m=27
